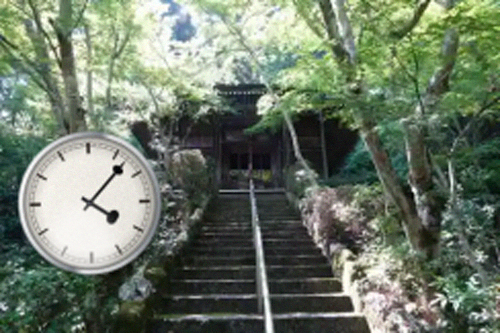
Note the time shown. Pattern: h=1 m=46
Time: h=4 m=7
